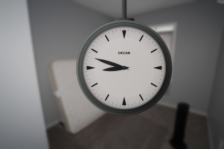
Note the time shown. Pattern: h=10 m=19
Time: h=8 m=48
